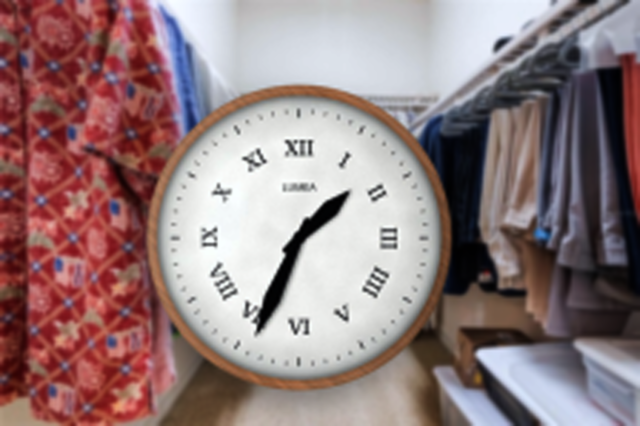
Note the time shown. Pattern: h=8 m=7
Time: h=1 m=34
